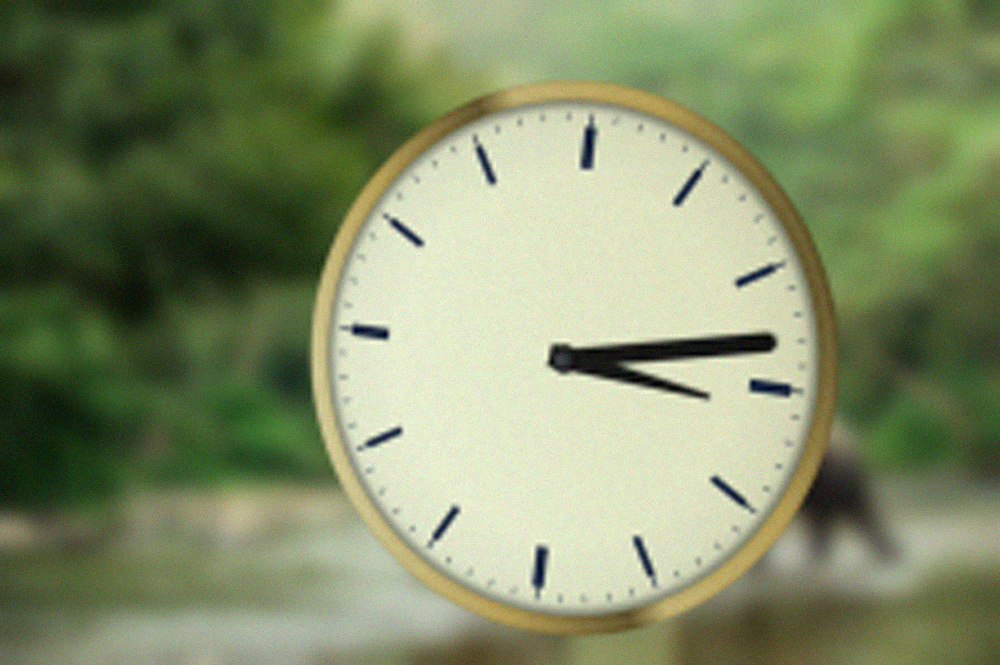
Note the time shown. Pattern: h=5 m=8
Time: h=3 m=13
